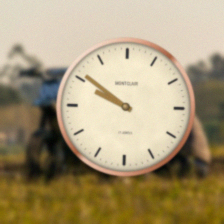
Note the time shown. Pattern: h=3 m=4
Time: h=9 m=51
